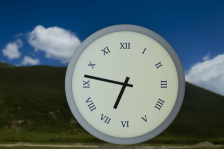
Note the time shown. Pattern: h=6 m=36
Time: h=6 m=47
